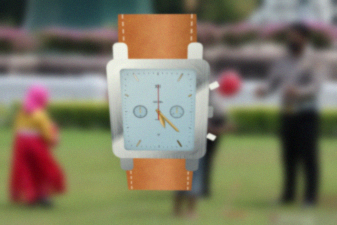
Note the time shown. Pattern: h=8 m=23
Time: h=5 m=23
